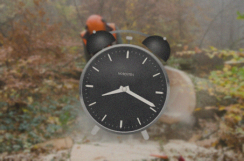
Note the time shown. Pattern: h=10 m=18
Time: h=8 m=19
